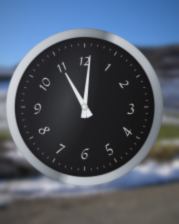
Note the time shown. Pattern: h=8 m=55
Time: h=11 m=1
